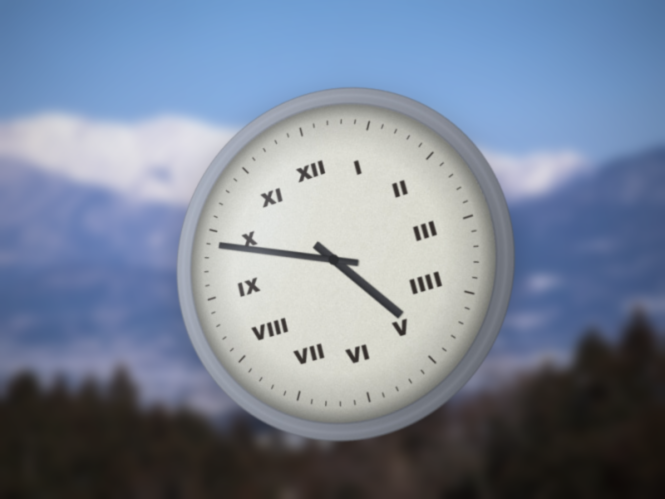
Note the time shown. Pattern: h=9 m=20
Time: h=4 m=49
